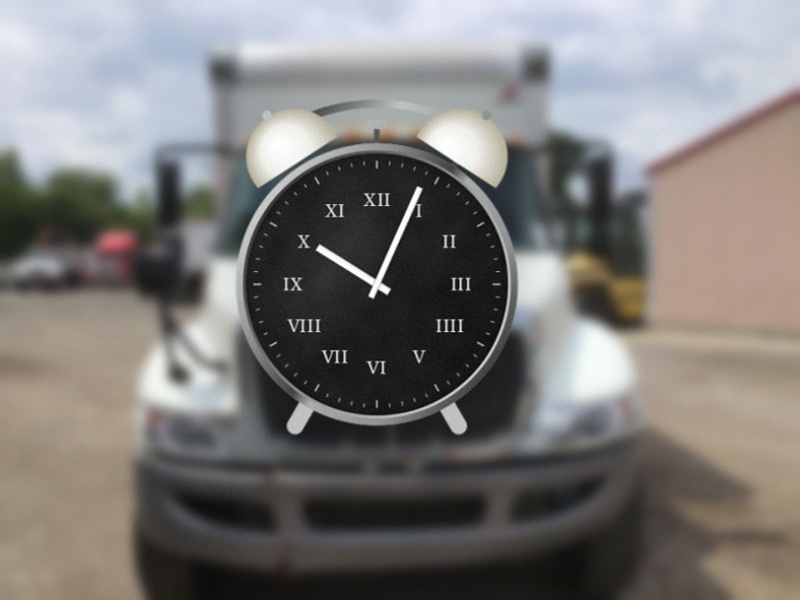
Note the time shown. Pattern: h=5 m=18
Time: h=10 m=4
